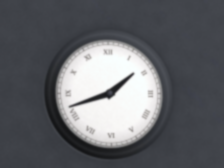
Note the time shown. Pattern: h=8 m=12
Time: h=1 m=42
